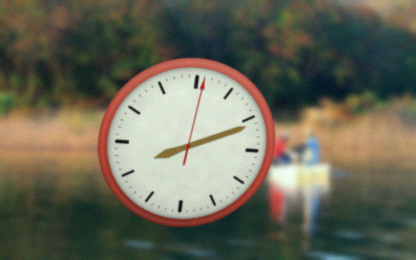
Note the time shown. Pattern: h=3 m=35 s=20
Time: h=8 m=11 s=1
